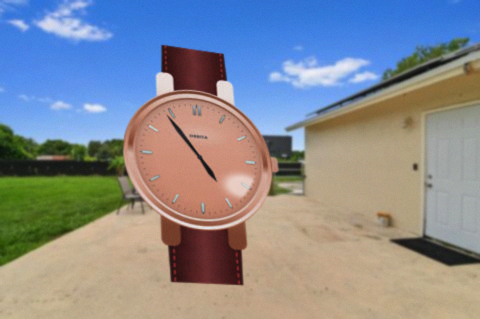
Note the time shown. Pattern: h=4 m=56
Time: h=4 m=54
